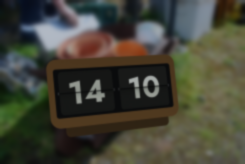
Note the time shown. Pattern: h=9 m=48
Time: h=14 m=10
